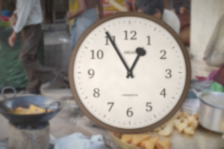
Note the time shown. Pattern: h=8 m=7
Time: h=12 m=55
